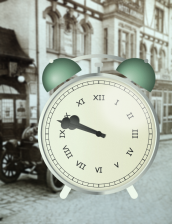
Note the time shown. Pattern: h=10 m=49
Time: h=9 m=48
